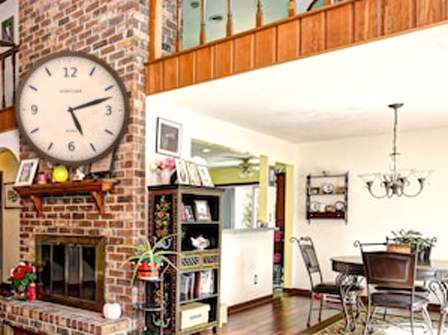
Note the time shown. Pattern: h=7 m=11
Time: h=5 m=12
